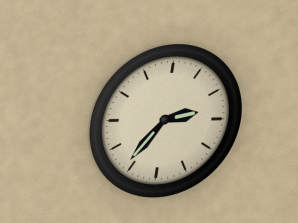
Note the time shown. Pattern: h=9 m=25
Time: h=2 m=36
